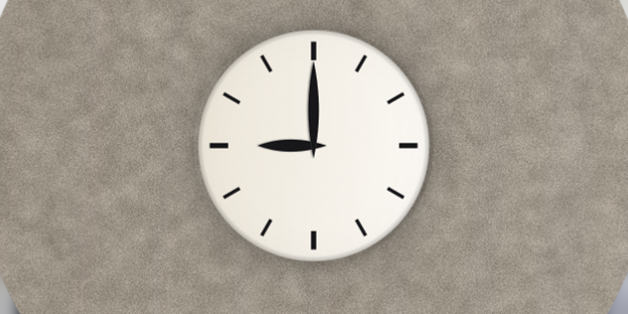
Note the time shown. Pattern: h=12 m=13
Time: h=9 m=0
